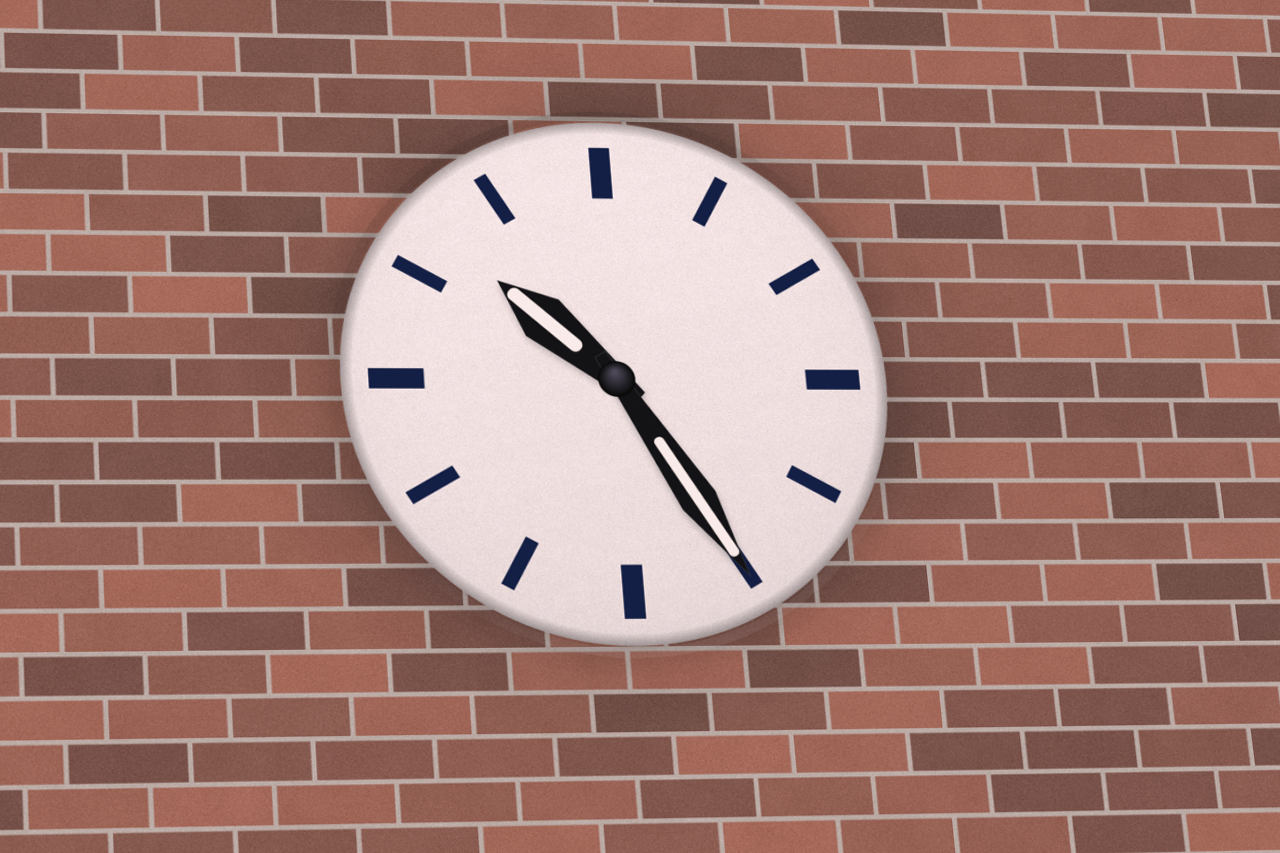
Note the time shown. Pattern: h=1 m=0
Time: h=10 m=25
